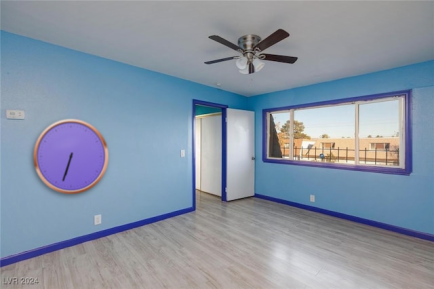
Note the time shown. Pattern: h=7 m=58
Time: h=6 m=33
